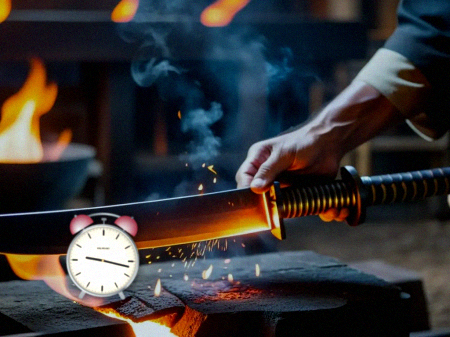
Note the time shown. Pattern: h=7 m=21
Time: h=9 m=17
